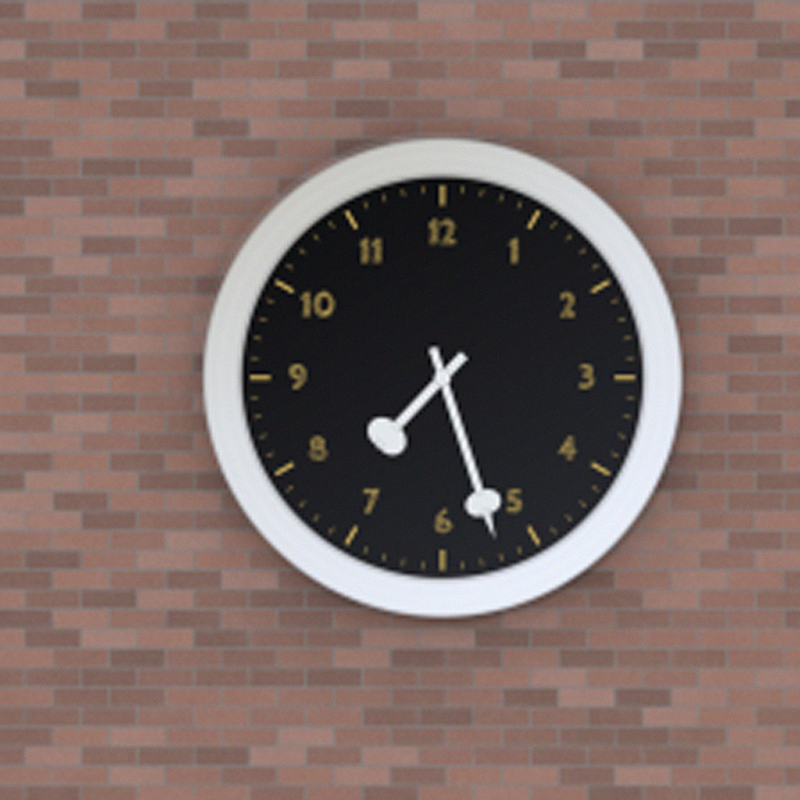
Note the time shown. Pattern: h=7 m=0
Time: h=7 m=27
